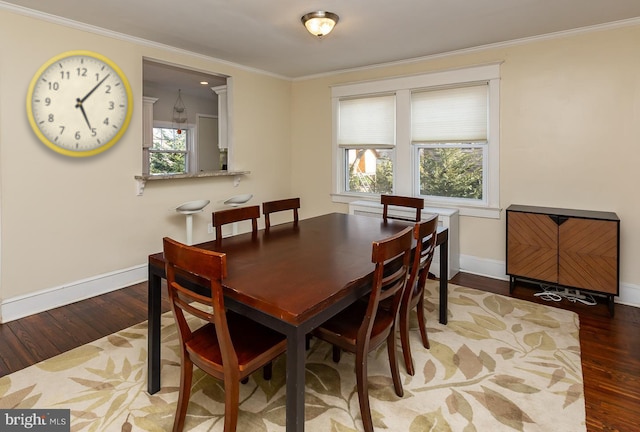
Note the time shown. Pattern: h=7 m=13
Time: h=5 m=7
